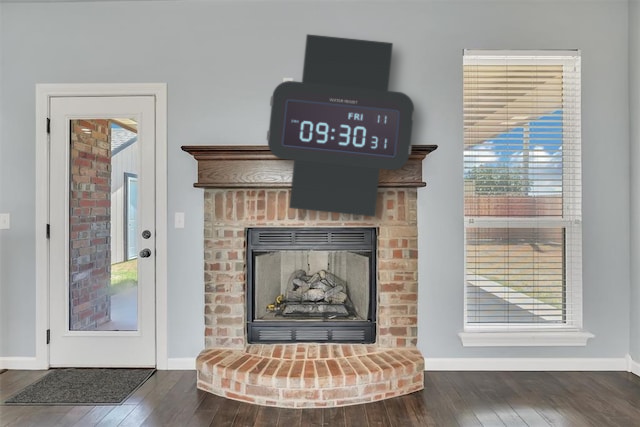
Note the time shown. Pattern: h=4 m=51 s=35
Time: h=9 m=30 s=31
